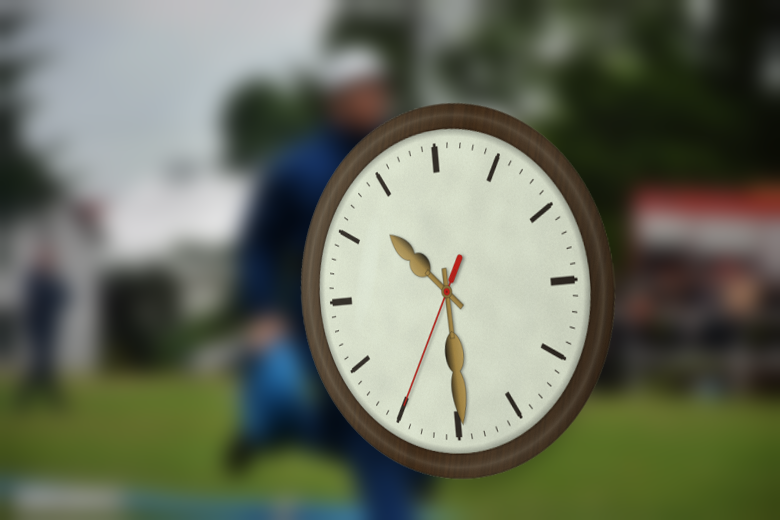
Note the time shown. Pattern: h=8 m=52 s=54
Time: h=10 m=29 s=35
